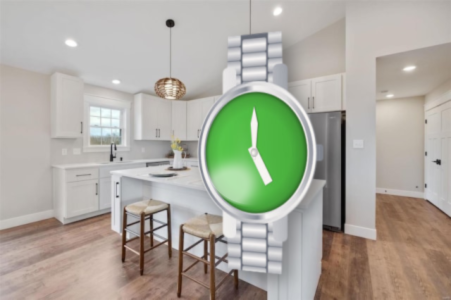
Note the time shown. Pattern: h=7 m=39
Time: h=5 m=0
